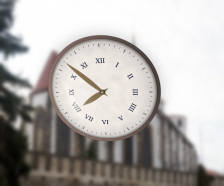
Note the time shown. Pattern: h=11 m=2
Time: h=7 m=52
